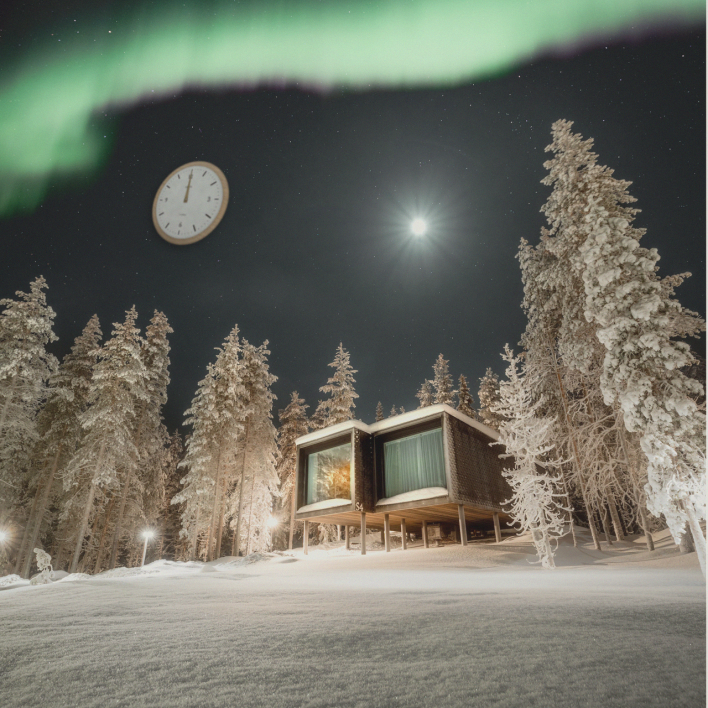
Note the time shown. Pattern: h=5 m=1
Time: h=12 m=0
